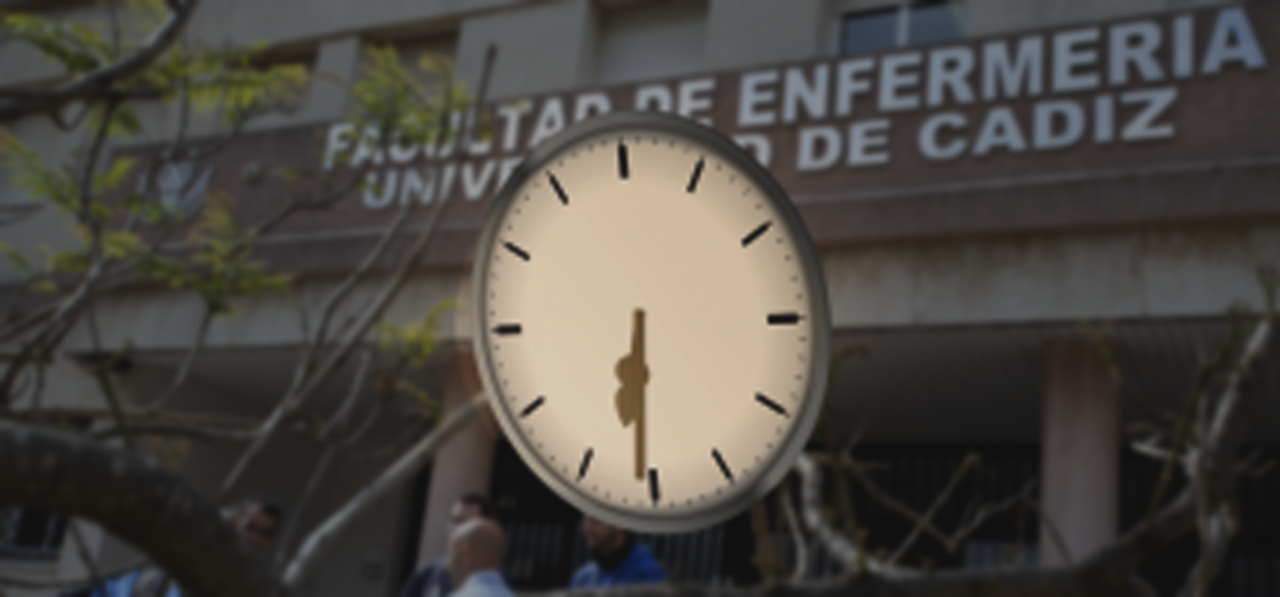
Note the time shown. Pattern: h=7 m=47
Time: h=6 m=31
